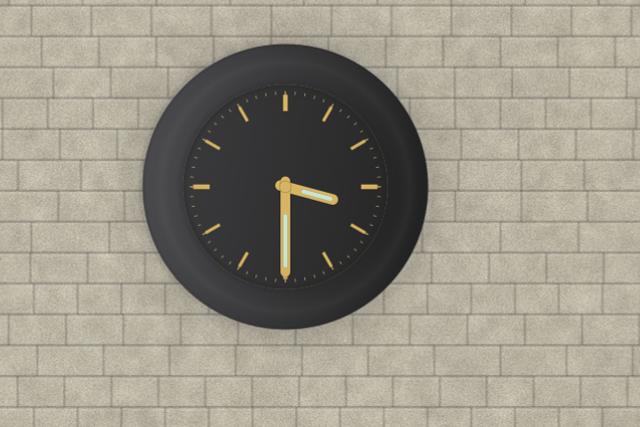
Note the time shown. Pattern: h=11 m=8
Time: h=3 m=30
